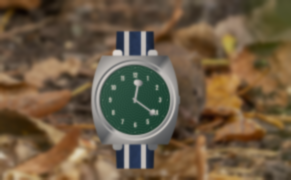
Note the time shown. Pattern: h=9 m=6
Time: h=12 m=21
